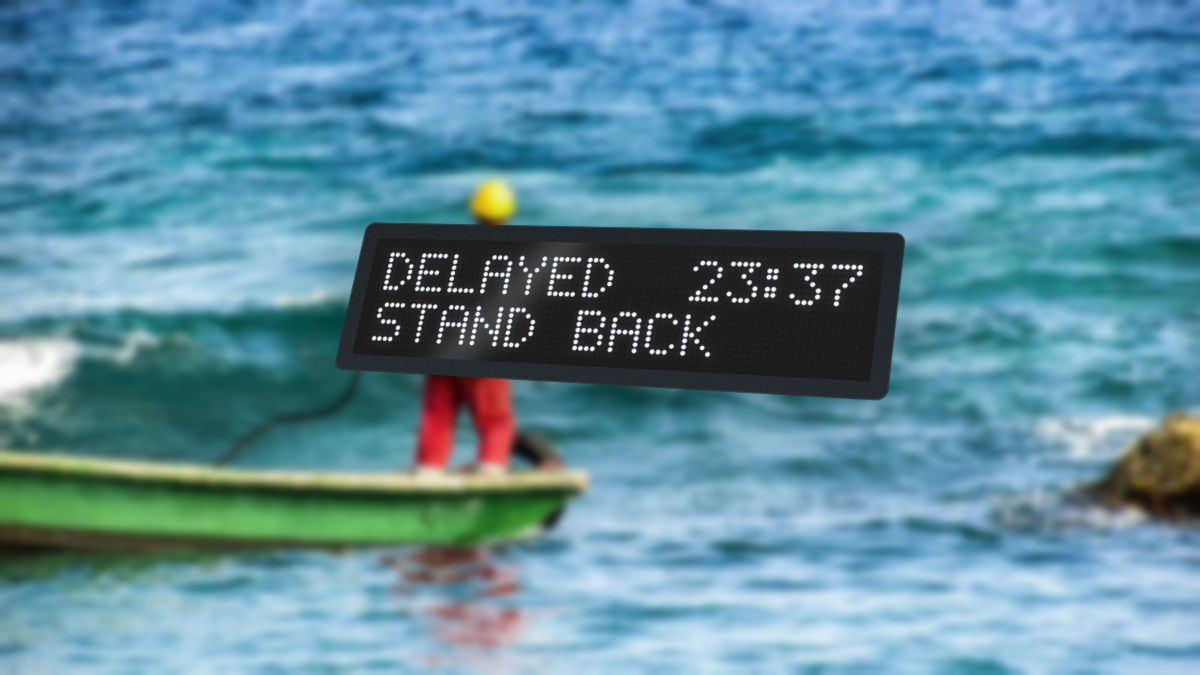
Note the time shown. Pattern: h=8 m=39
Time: h=23 m=37
